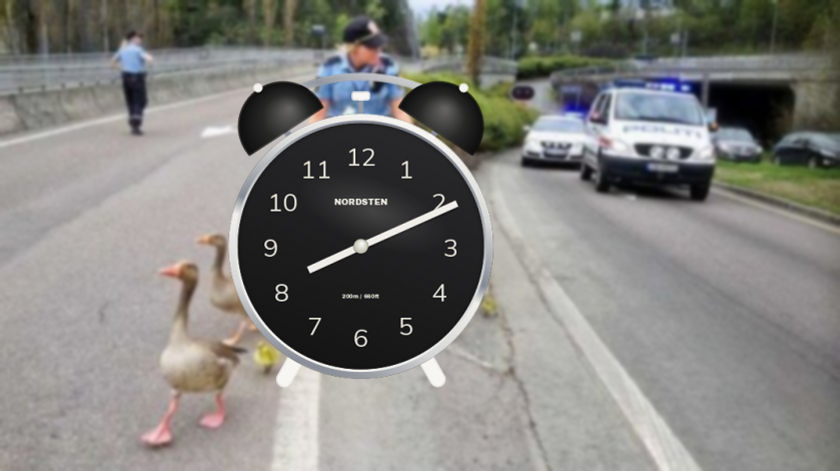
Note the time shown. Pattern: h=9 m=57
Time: h=8 m=11
